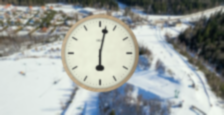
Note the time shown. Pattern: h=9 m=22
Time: h=6 m=2
